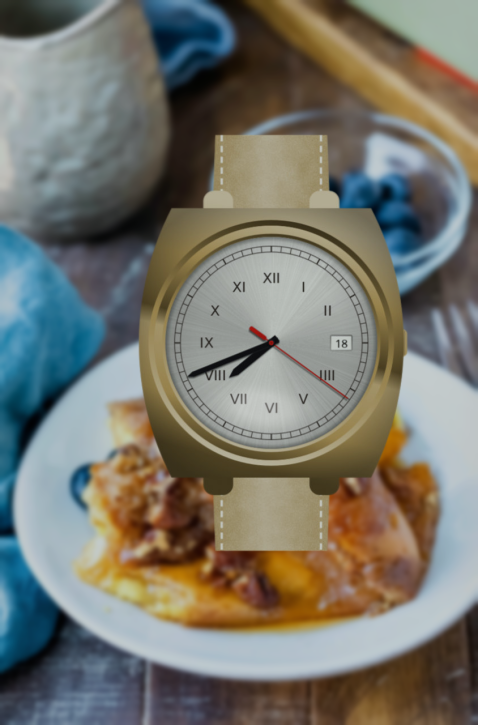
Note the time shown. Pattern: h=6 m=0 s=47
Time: h=7 m=41 s=21
